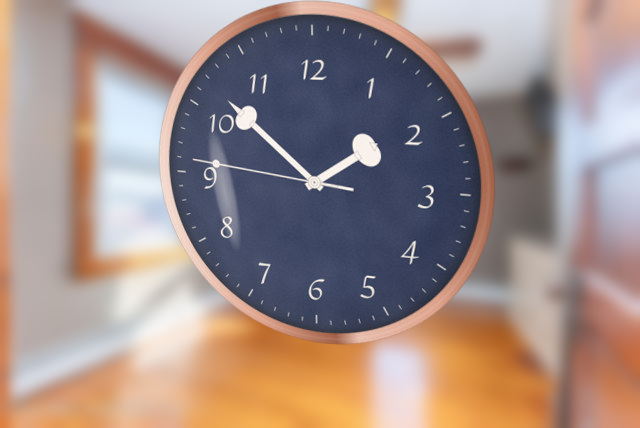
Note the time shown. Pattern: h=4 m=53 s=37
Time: h=1 m=51 s=46
